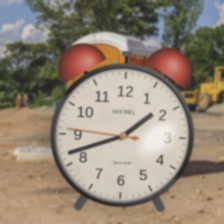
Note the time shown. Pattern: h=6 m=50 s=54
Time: h=1 m=41 s=46
